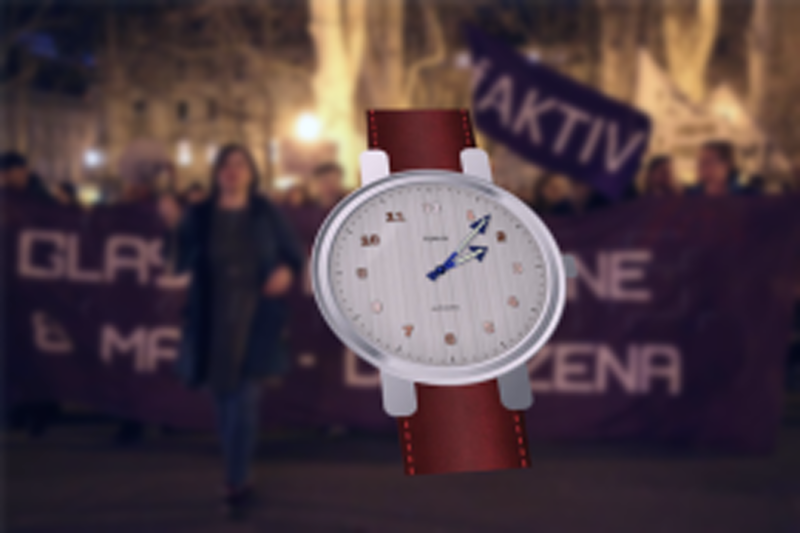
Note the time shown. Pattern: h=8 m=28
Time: h=2 m=7
